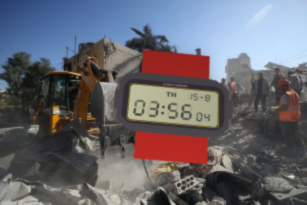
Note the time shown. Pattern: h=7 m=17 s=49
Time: h=3 m=56 s=4
